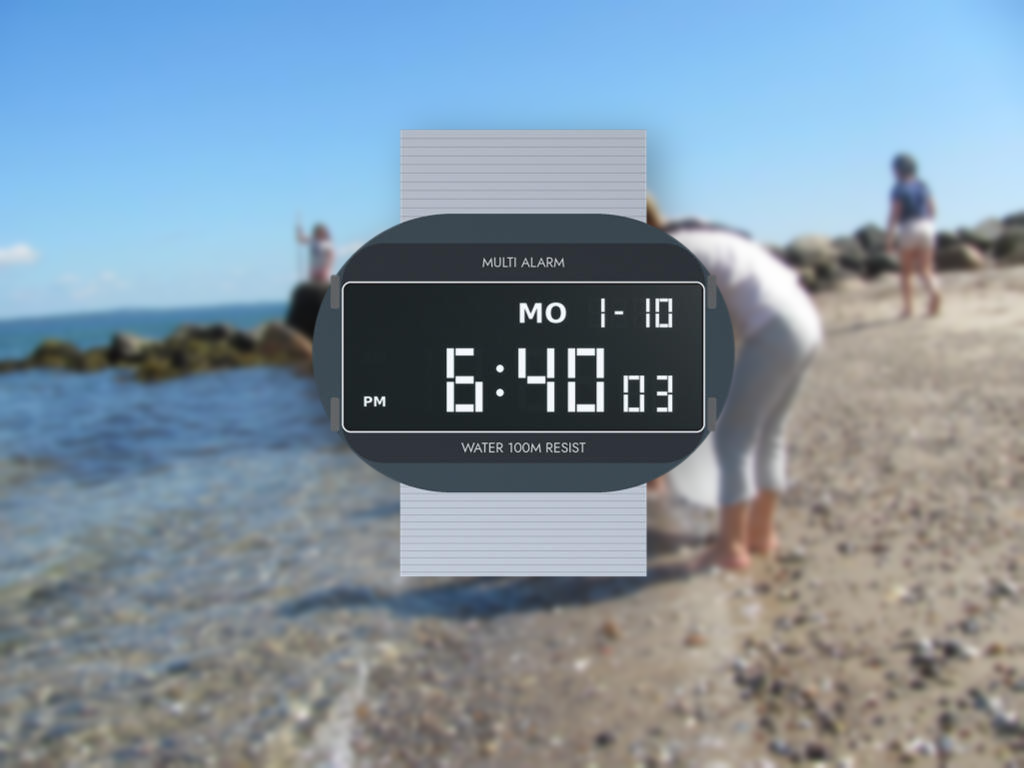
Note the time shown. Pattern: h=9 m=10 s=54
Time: h=6 m=40 s=3
